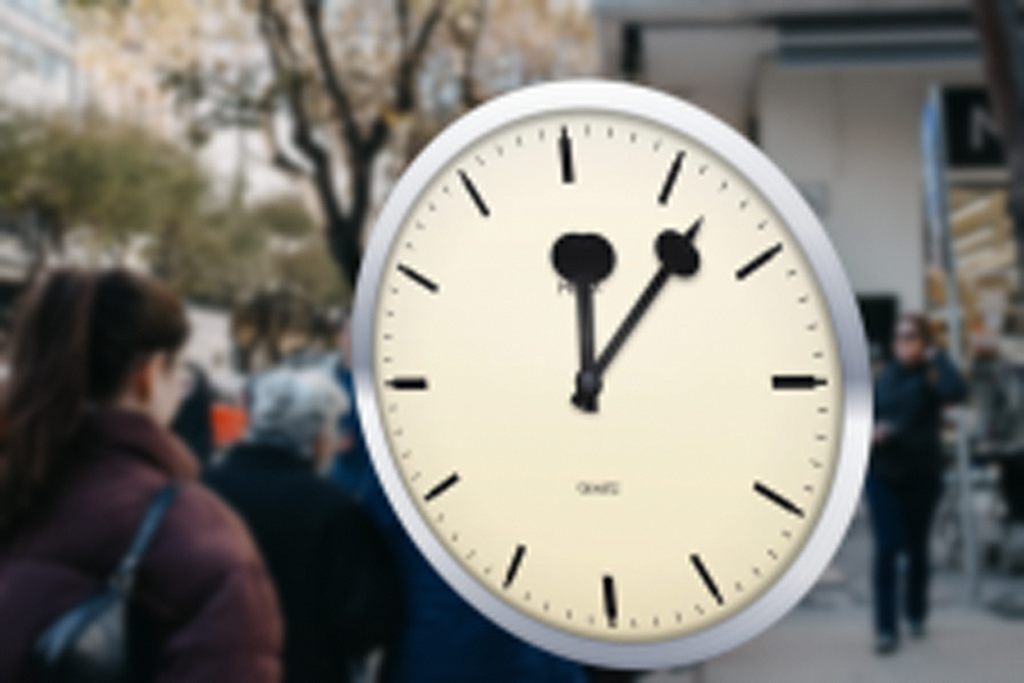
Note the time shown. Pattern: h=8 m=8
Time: h=12 m=7
